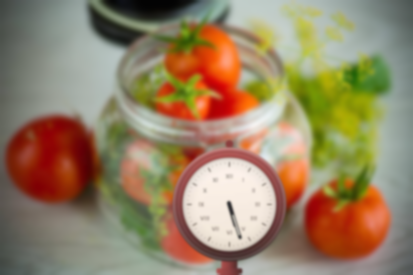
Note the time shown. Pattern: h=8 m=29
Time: h=5 m=27
